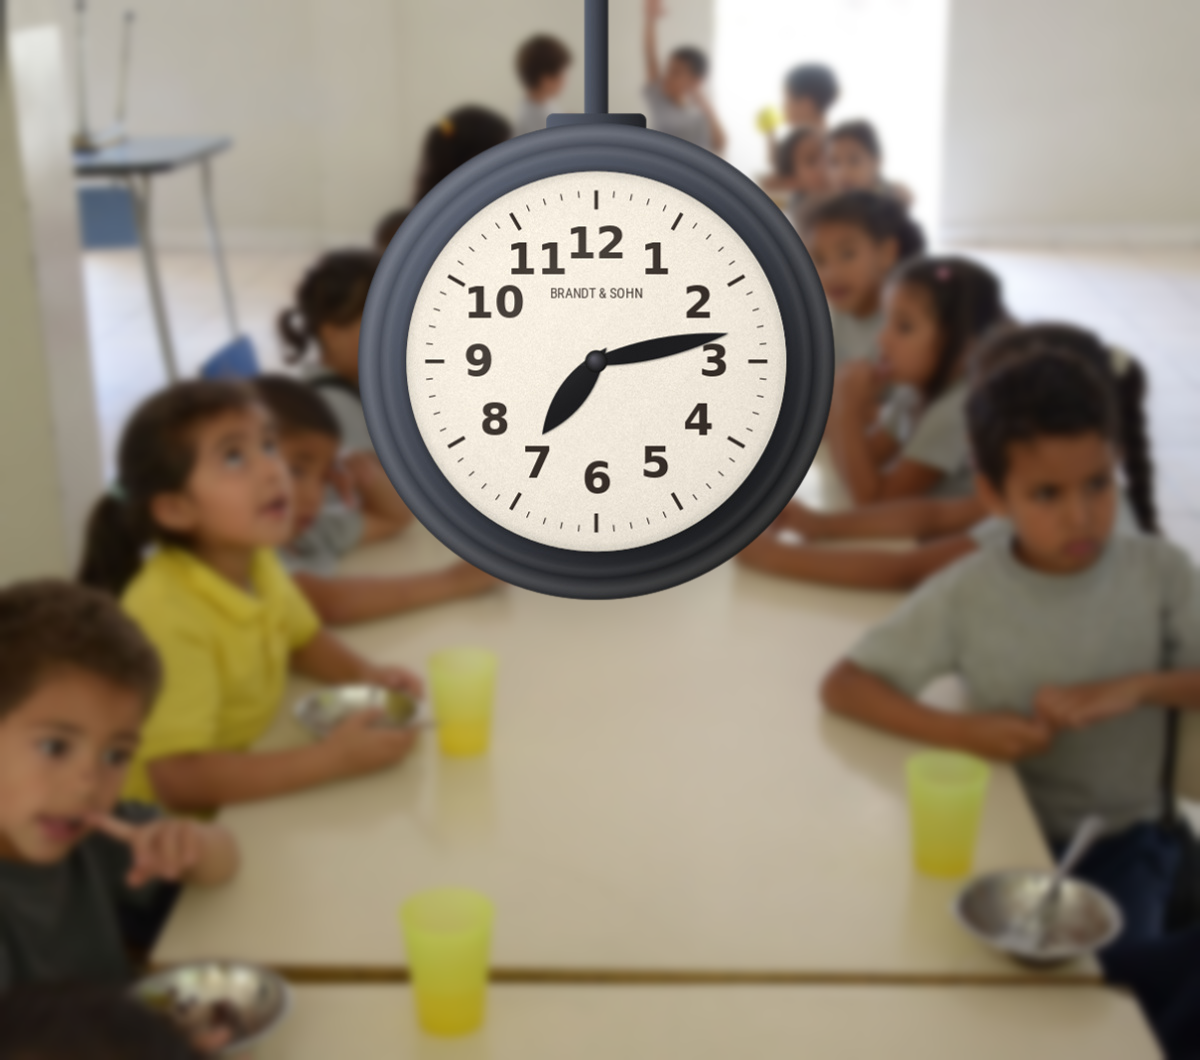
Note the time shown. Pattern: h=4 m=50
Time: h=7 m=13
